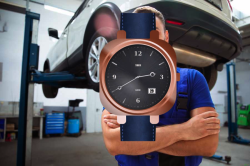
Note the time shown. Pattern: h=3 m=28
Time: h=2 m=40
